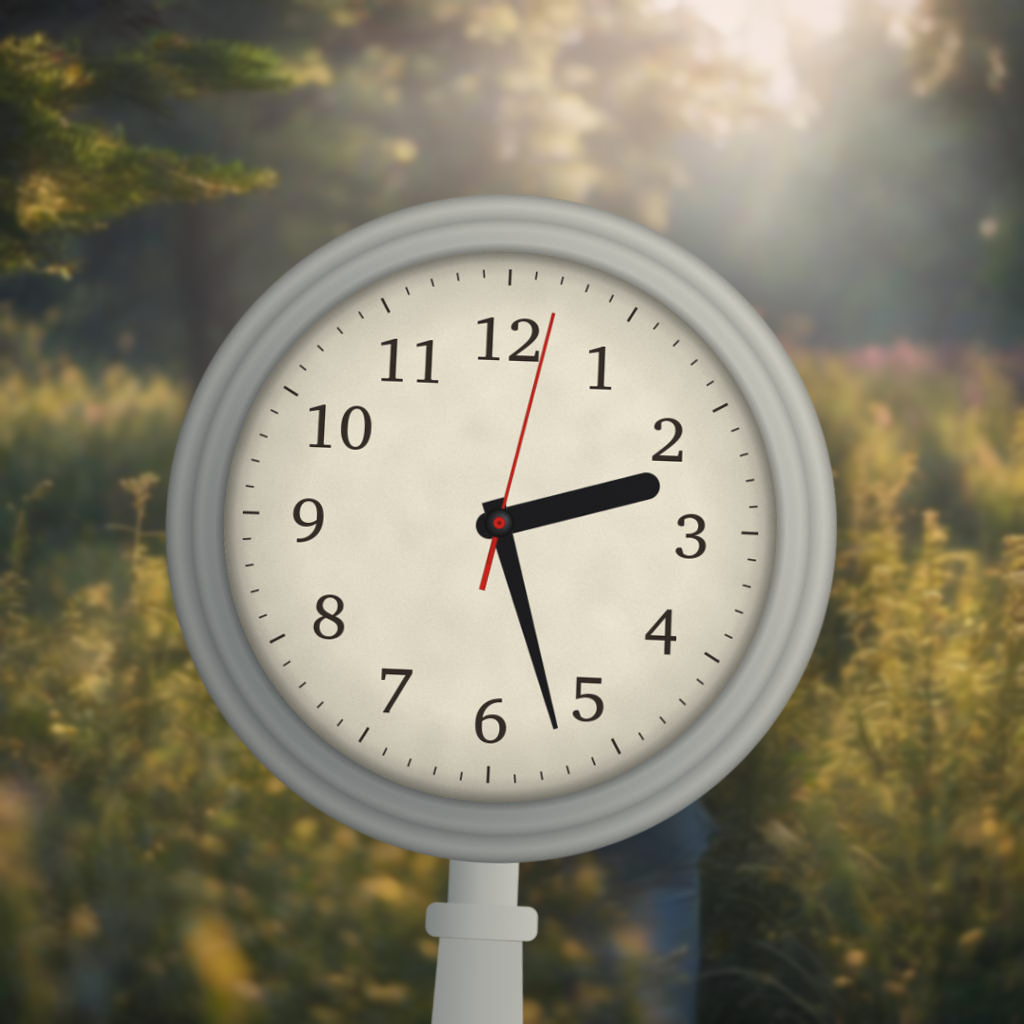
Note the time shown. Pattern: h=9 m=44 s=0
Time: h=2 m=27 s=2
